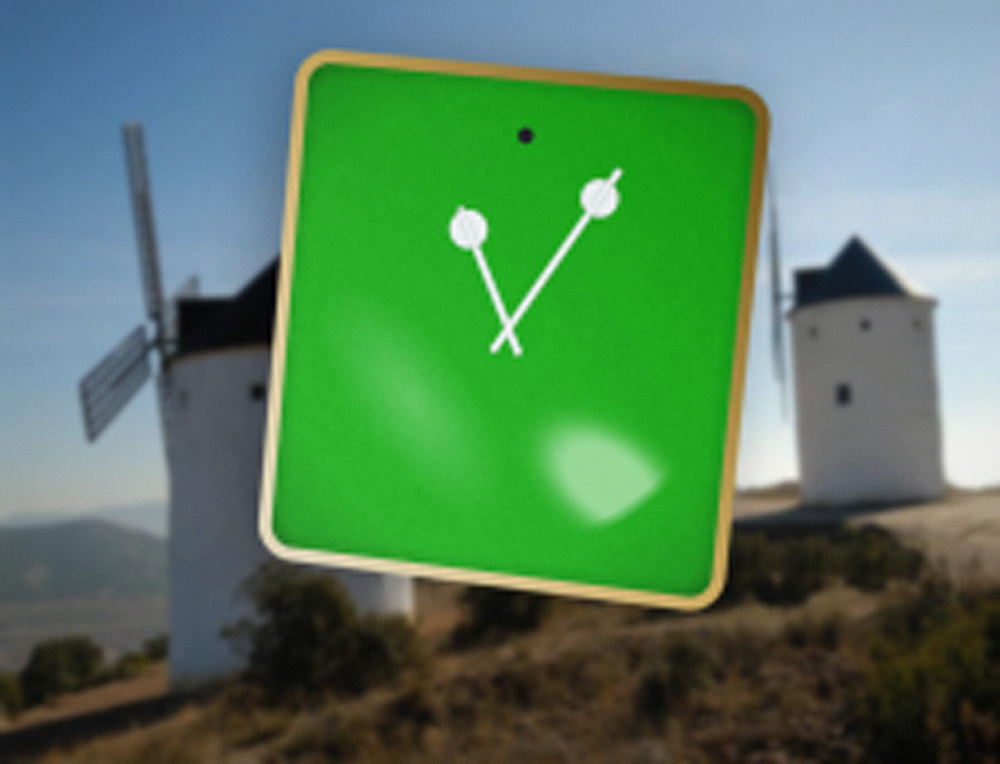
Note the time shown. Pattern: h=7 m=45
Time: h=11 m=5
